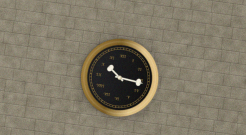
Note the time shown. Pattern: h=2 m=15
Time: h=10 m=16
